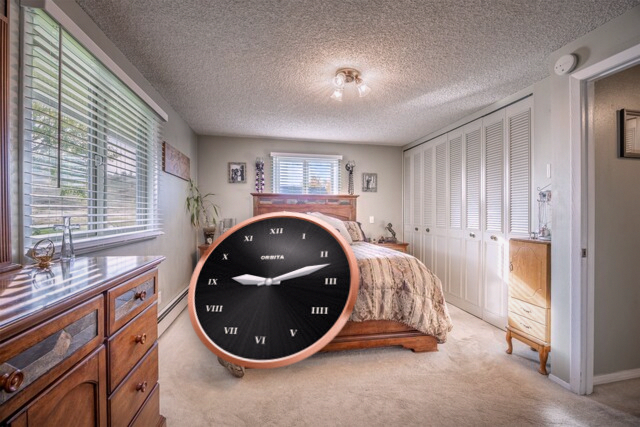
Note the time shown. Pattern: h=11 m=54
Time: h=9 m=12
